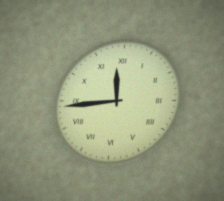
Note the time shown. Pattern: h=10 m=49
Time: h=11 m=44
